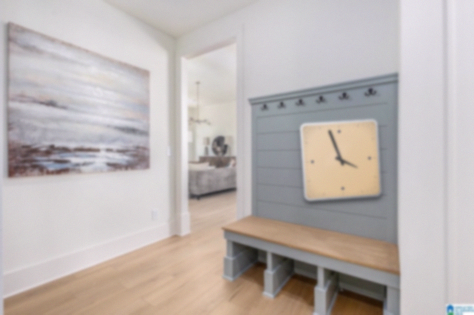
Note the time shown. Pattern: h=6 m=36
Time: h=3 m=57
